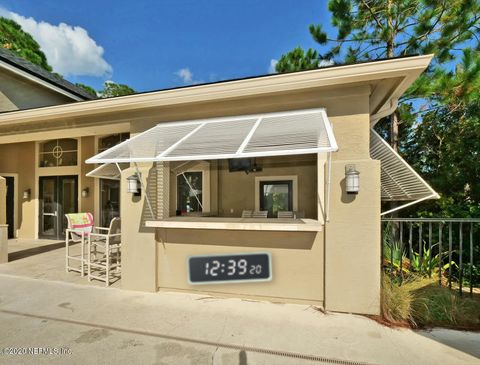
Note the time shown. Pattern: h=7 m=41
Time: h=12 m=39
